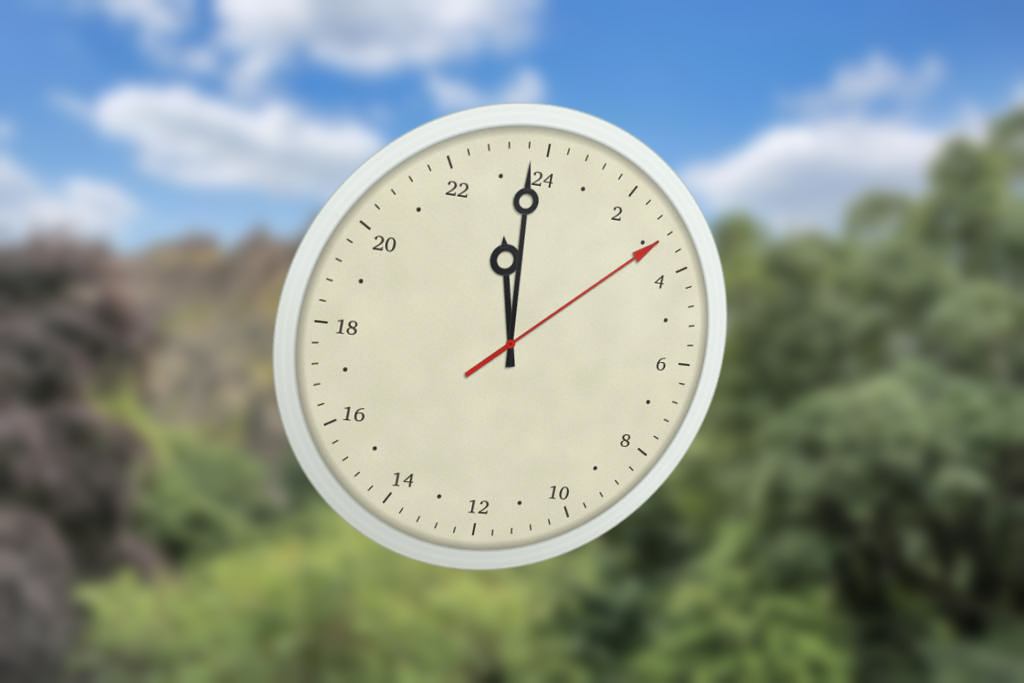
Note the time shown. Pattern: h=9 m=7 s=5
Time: h=22 m=59 s=8
